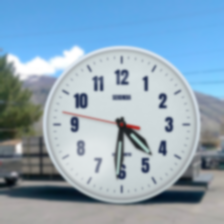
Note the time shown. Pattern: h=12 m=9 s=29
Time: h=4 m=30 s=47
